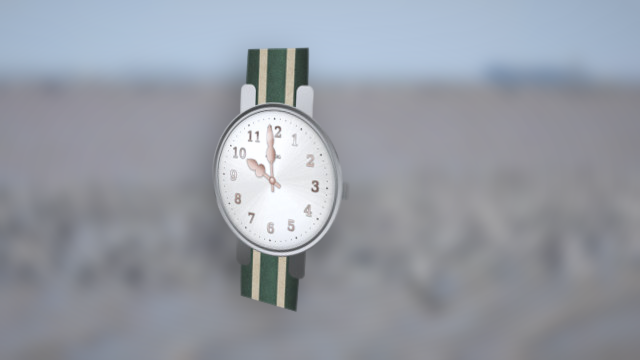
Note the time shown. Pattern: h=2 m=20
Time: h=9 m=59
